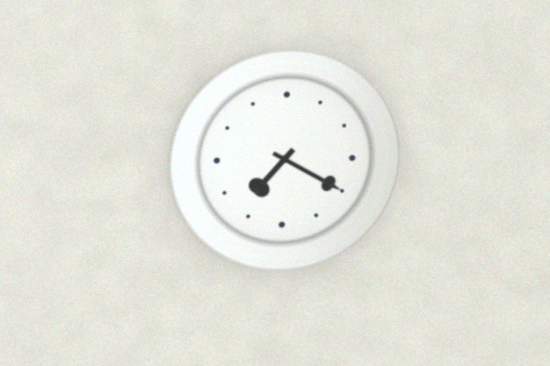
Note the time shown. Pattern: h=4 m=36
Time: h=7 m=20
